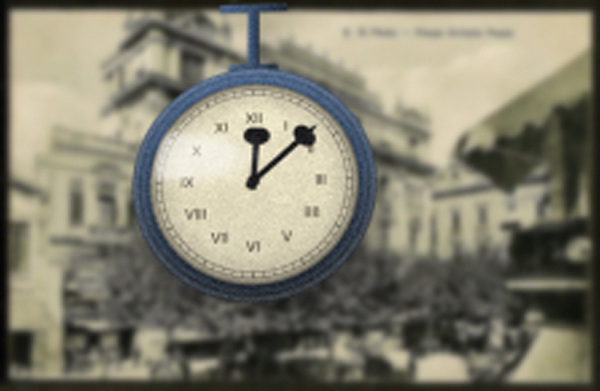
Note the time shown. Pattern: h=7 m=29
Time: h=12 m=8
